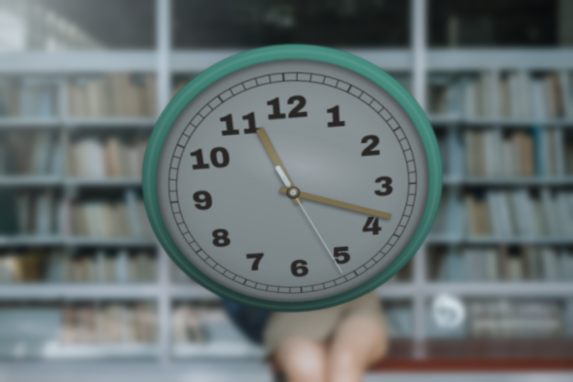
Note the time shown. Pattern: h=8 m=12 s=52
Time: h=11 m=18 s=26
